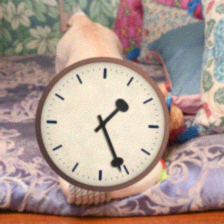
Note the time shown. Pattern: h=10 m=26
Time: h=1 m=26
